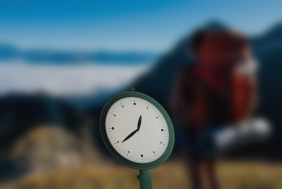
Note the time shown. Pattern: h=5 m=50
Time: h=12 m=39
